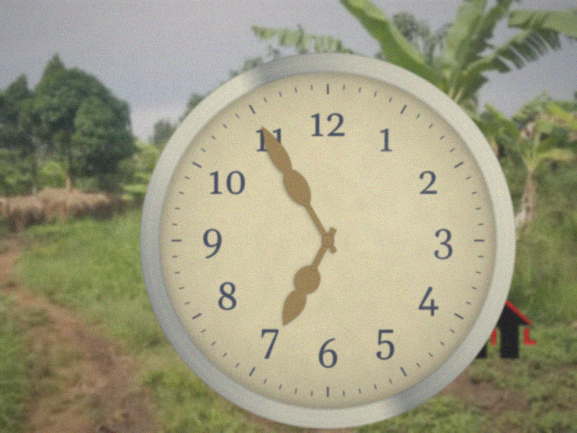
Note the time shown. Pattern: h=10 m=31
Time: h=6 m=55
